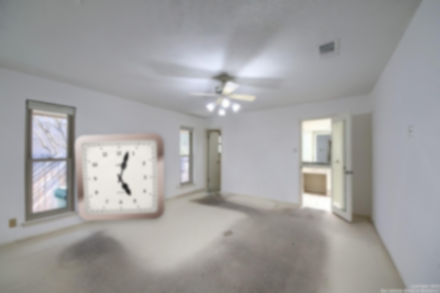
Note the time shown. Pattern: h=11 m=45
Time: h=5 m=3
